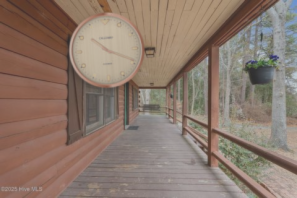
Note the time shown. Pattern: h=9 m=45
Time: h=10 m=19
